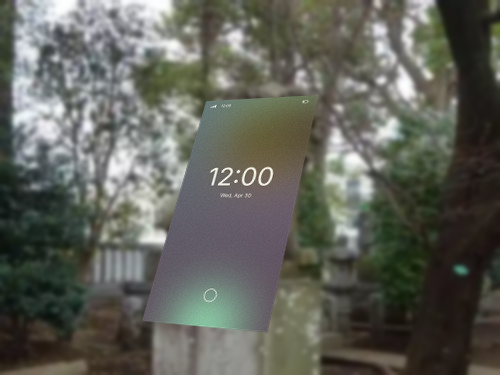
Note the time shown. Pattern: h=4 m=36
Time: h=12 m=0
